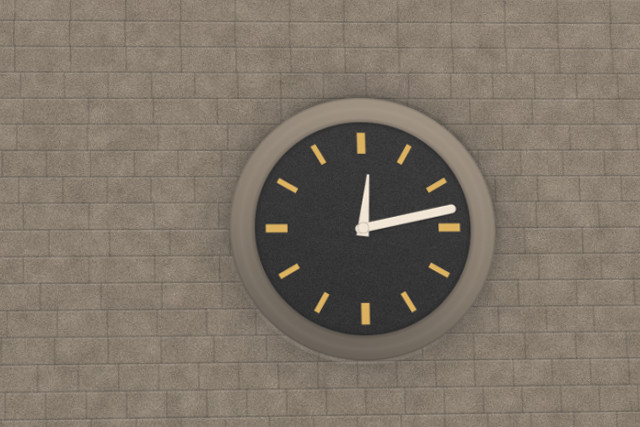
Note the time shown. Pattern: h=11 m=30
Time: h=12 m=13
